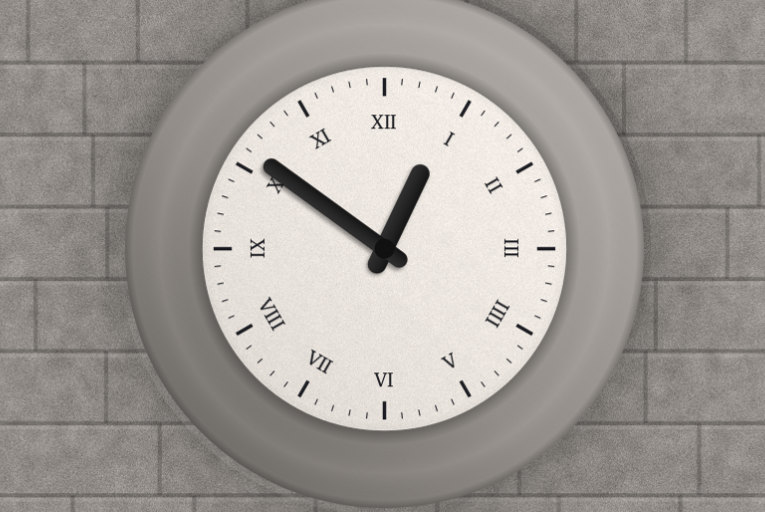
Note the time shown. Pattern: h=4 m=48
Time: h=12 m=51
